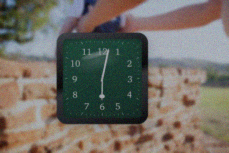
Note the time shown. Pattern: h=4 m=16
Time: h=6 m=2
